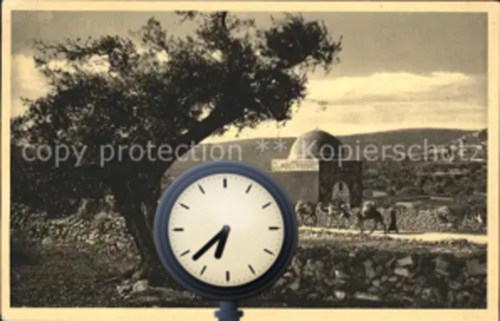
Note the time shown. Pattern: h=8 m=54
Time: h=6 m=38
